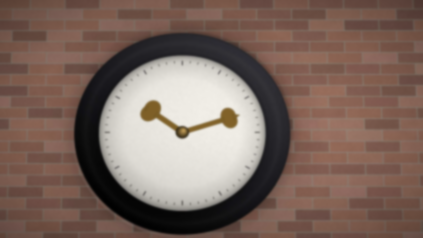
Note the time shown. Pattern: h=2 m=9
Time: h=10 m=12
